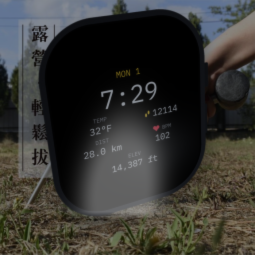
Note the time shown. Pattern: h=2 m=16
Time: h=7 m=29
